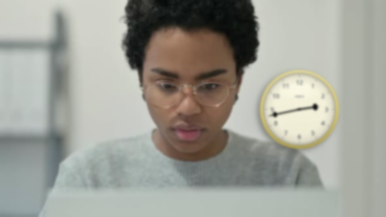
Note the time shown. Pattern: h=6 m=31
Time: h=2 m=43
